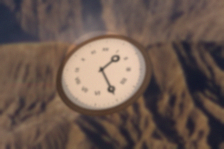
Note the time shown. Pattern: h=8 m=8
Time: h=1 m=25
